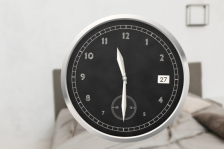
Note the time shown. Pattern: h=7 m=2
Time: h=11 m=30
